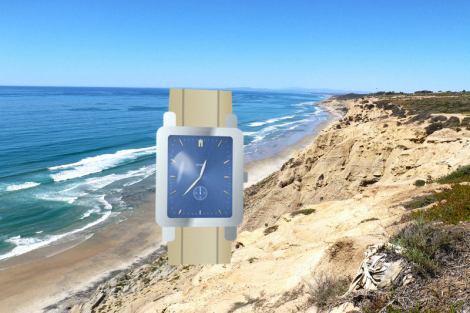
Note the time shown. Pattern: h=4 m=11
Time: h=12 m=37
